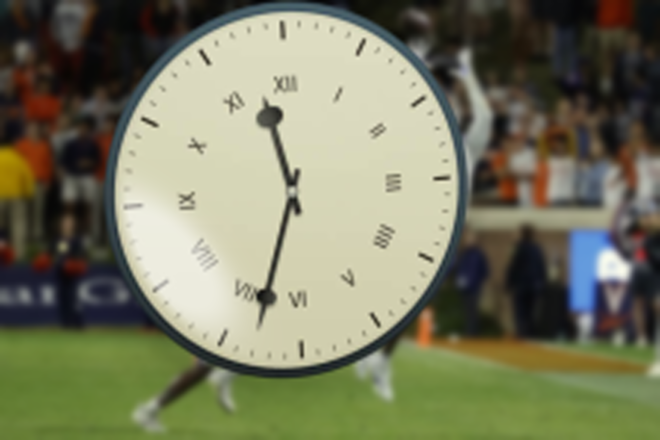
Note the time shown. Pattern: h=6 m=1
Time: h=11 m=33
